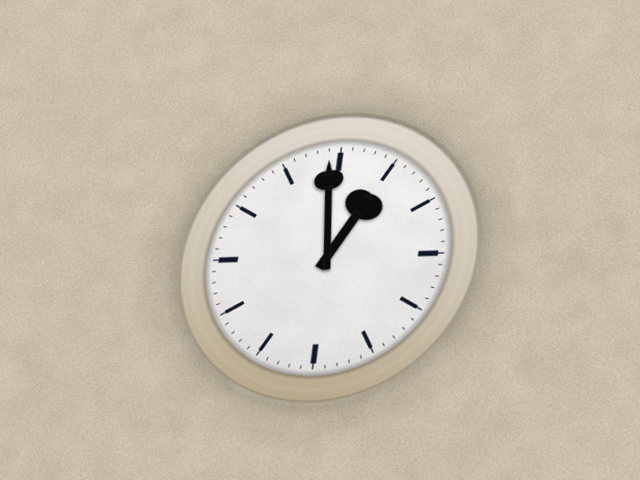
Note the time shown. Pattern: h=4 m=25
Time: h=12 m=59
